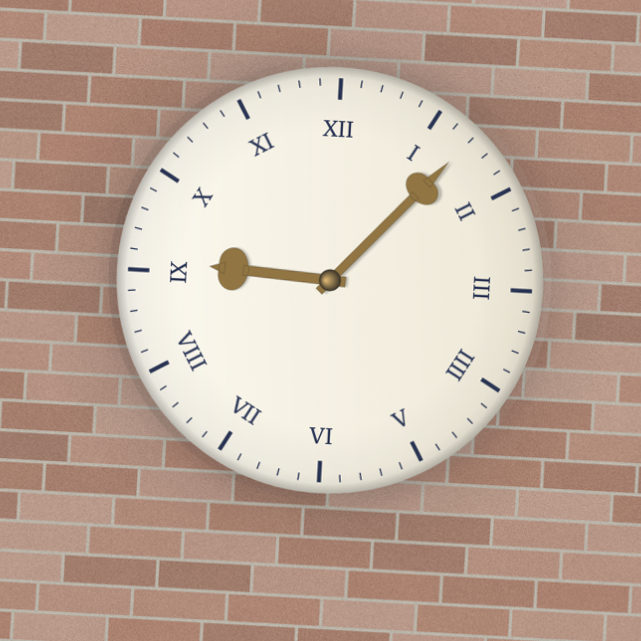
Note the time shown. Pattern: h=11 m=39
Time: h=9 m=7
